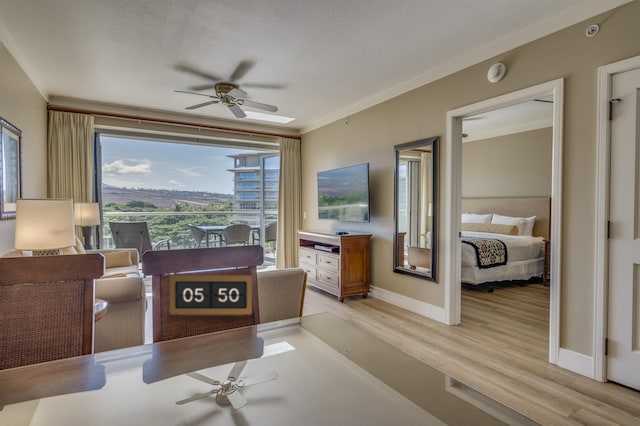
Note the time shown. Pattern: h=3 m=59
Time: h=5 m=50
